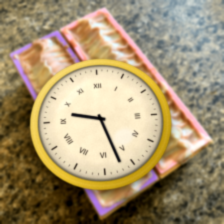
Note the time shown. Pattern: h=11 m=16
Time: h=9 m=27
